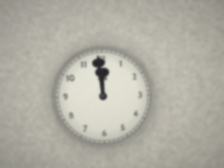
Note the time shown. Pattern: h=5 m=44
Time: h=11 m=59
